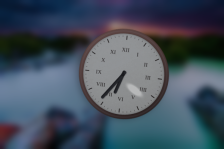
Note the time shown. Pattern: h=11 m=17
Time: h=6 m=36
